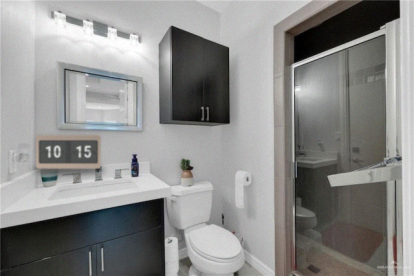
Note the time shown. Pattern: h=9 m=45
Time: h=10 m=15
